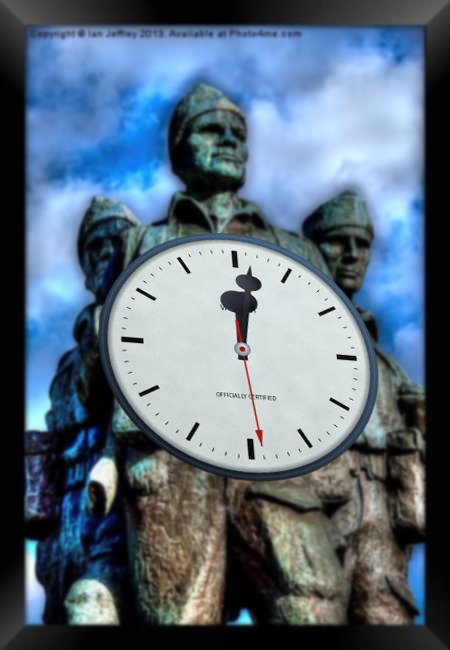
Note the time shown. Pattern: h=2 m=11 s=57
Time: h=12 m=1 s=29
